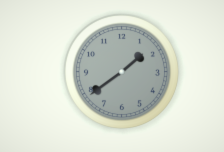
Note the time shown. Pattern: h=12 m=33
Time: h=1 m=39
